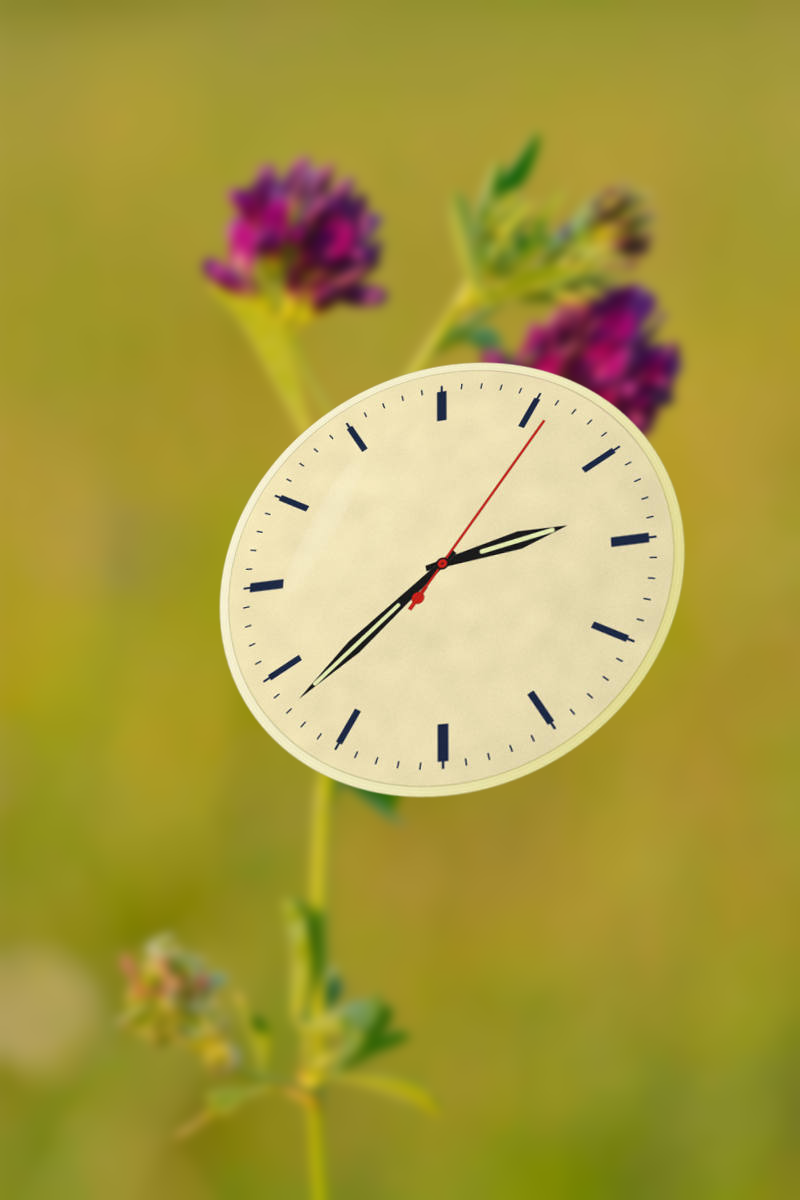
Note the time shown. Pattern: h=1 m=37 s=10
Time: h=2 m=38 s=6
